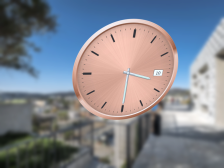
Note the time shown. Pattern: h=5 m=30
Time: h=3 m=30
